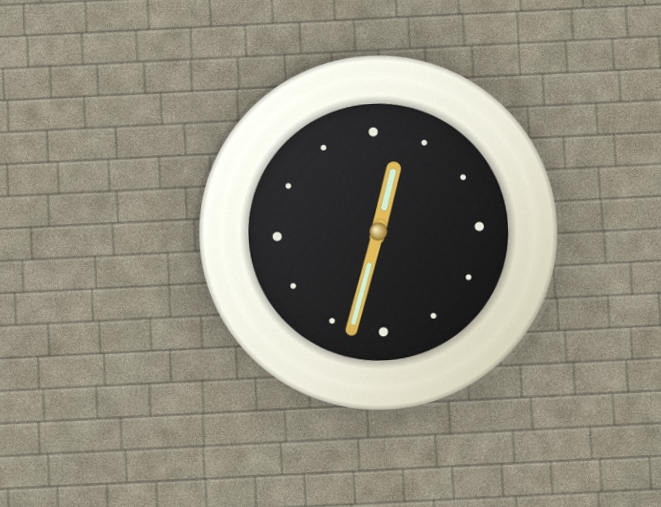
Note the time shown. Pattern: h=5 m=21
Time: h=12 m=33
